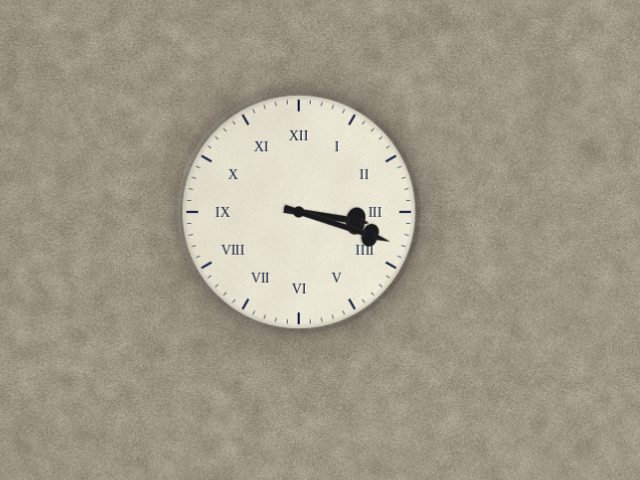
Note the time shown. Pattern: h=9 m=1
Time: h=3 m=18
